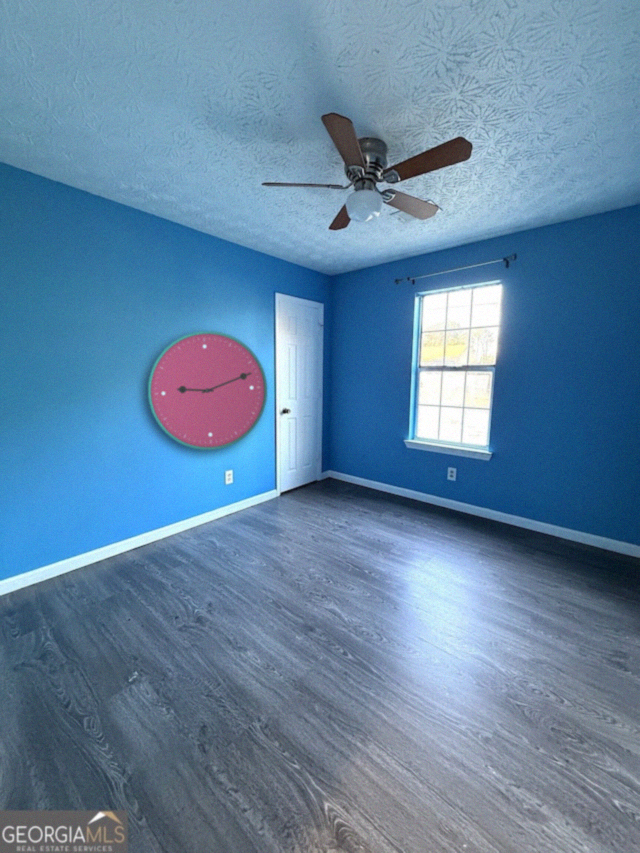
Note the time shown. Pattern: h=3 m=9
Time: h=9 m=12
